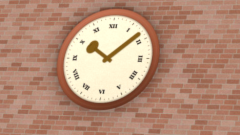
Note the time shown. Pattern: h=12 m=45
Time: h=10 m=8
